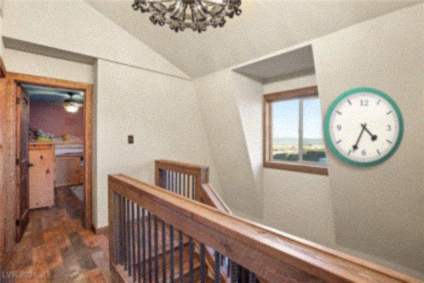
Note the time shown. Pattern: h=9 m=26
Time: h=4 m=34
